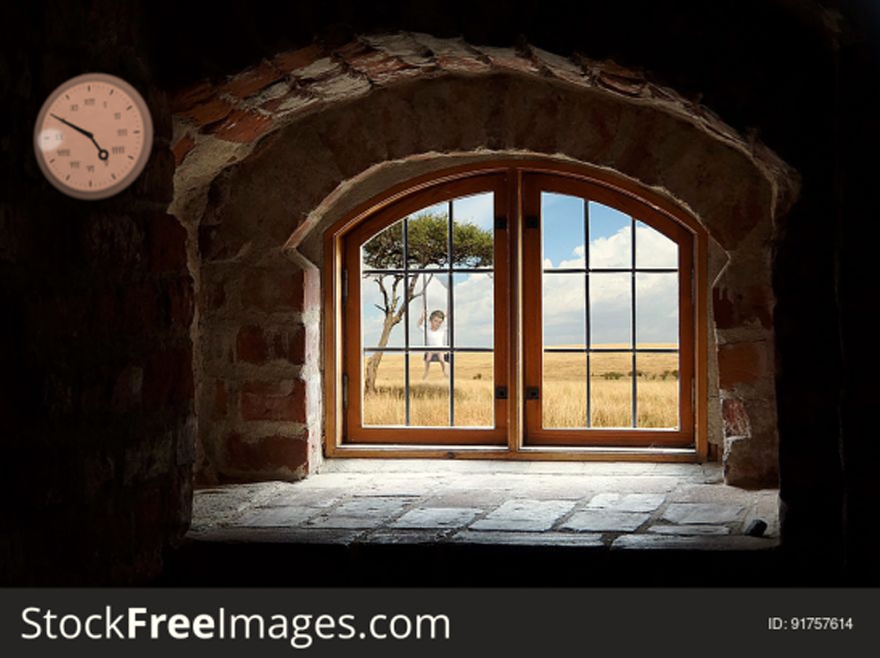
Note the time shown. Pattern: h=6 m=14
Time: h=4 m=50
